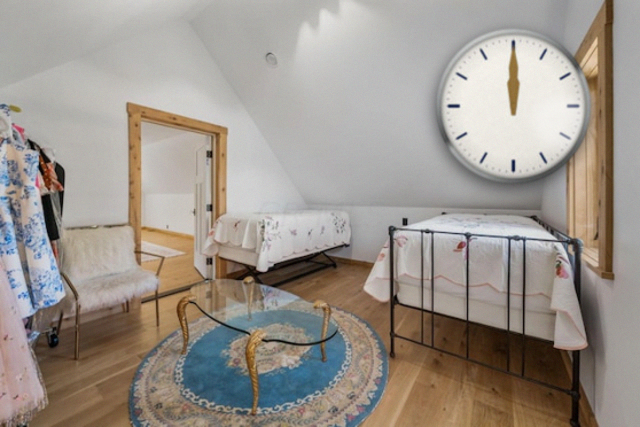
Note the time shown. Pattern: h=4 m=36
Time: h=12 m=0
